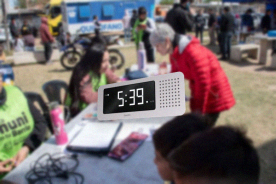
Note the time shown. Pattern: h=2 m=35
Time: h=5 m=39
